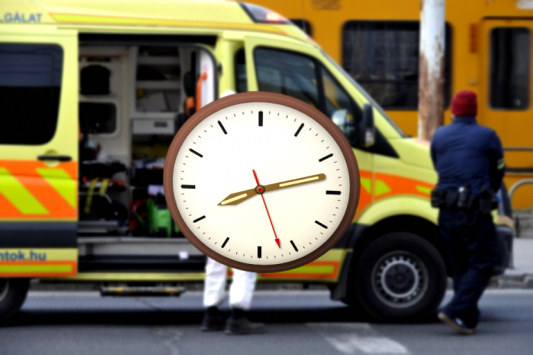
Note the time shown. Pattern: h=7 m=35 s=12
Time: h=8 m=12 s=27
